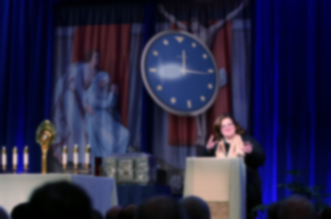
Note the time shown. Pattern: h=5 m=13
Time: h=12 m=16
